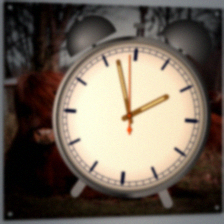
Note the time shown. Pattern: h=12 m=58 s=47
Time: h=1 m=56 s=59
